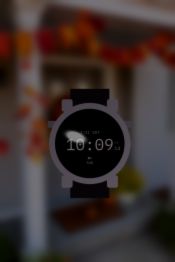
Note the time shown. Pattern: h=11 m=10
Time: h=10 m=9
